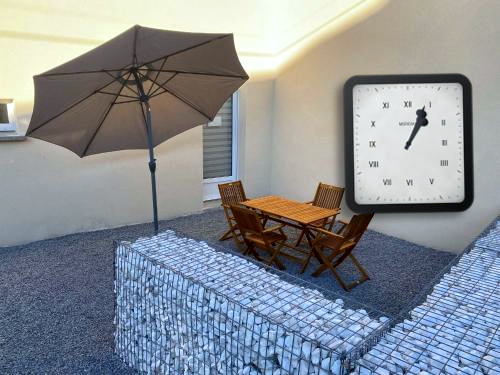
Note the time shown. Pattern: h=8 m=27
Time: h=1 m=4
